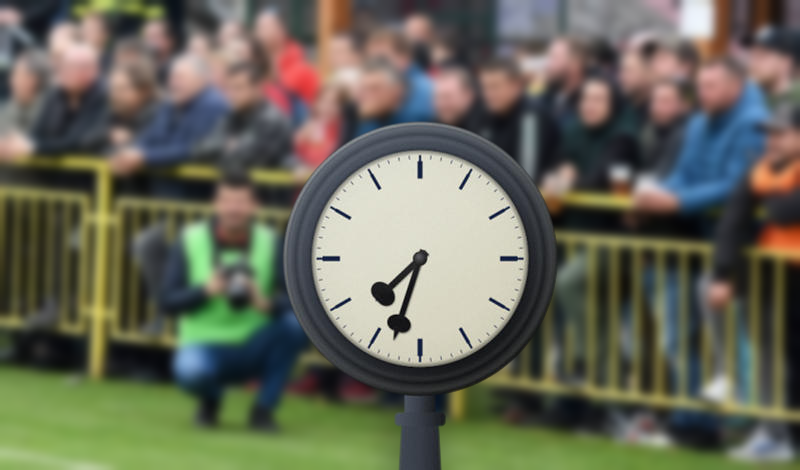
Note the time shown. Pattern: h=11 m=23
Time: h=7 m=33
